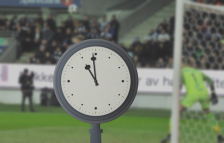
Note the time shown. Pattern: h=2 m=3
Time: h=10 m=59
